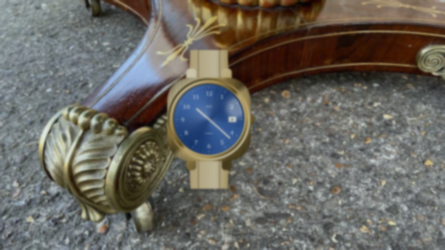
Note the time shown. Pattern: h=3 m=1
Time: h=10 m=22
